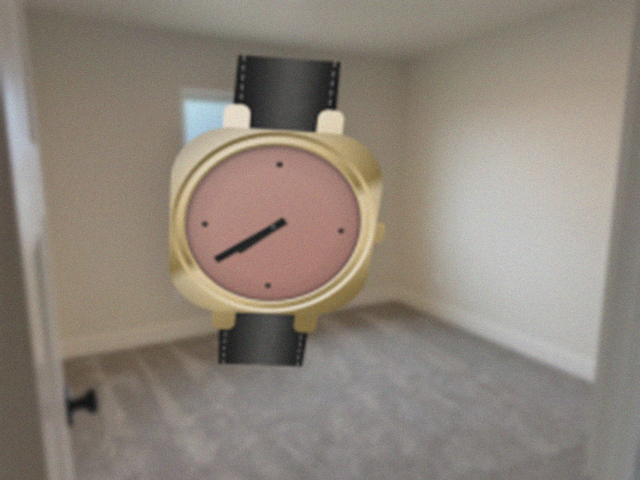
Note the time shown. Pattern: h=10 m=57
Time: h=7 m=39
